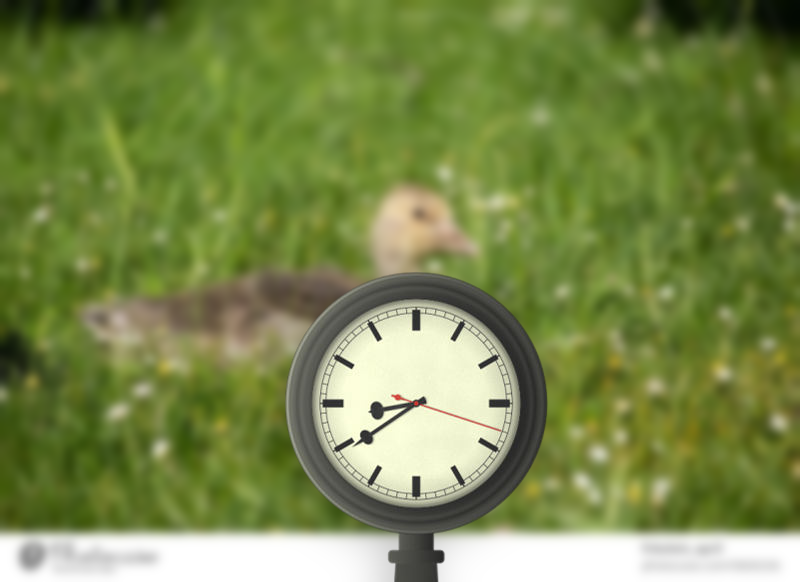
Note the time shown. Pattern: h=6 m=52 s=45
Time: h=8 m=39 s=18
